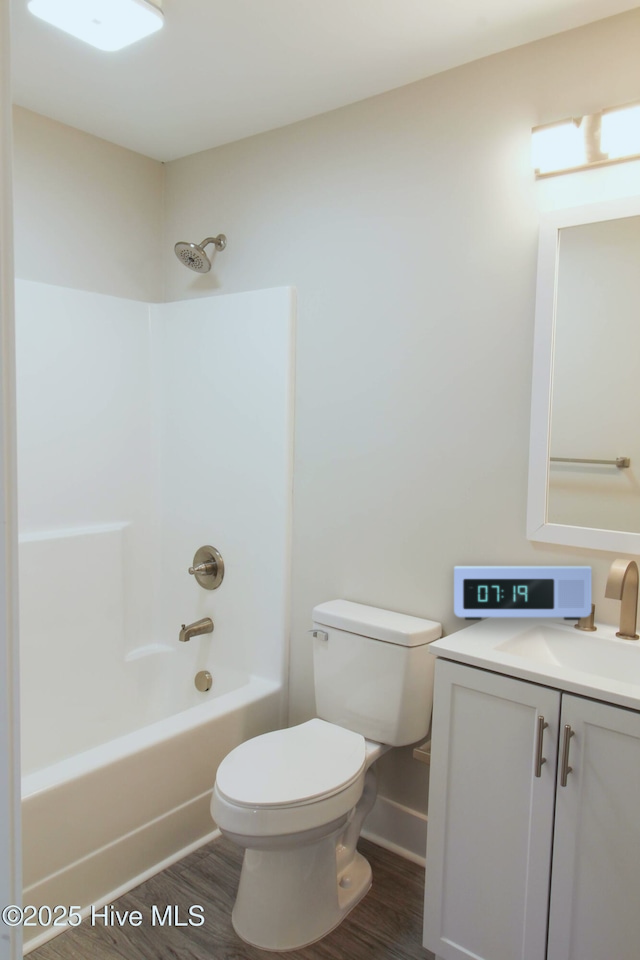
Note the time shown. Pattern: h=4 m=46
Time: h=7 m=19
